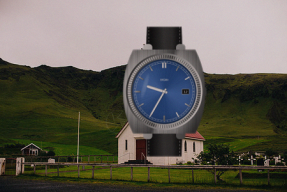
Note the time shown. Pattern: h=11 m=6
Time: h=9 m=35
